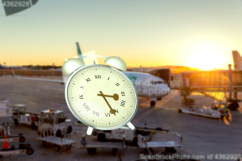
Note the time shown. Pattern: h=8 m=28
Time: h=3 m=27
